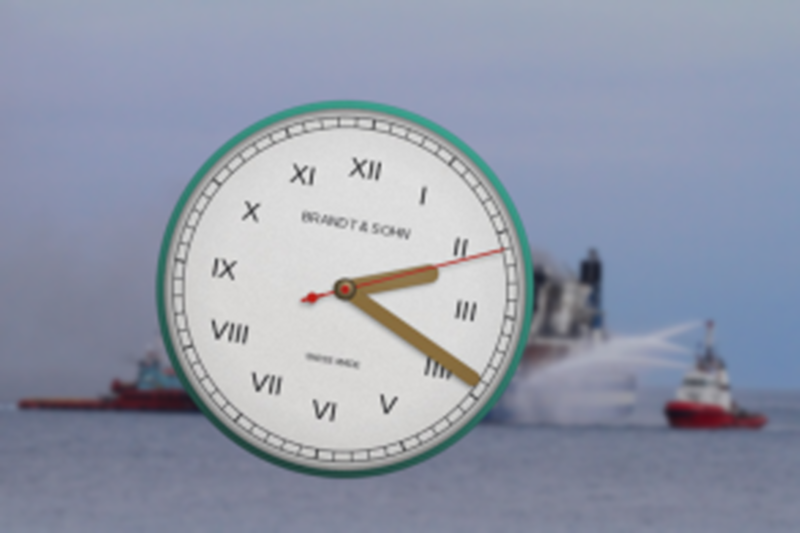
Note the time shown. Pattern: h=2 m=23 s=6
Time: h=2 m=19 s=11
